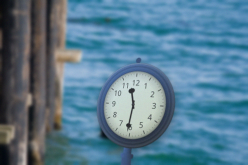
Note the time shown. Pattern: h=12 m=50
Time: h=11 m=31
